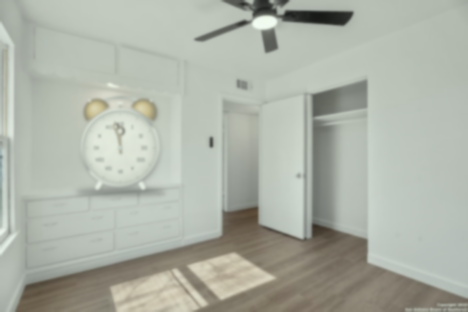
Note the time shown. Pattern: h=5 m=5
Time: h=11 m=58
